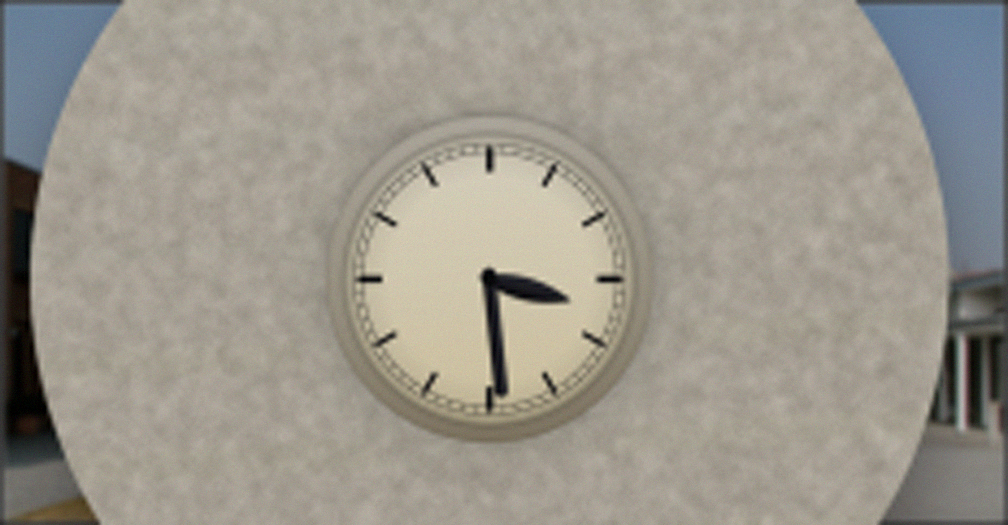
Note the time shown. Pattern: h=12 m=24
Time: h=3 m=29
